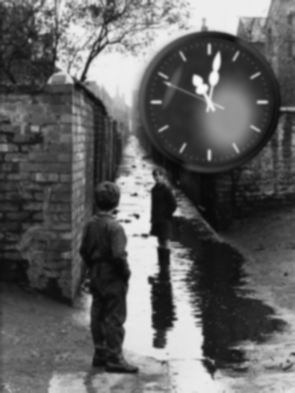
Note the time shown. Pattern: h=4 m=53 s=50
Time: h=11 m=1 s=49
